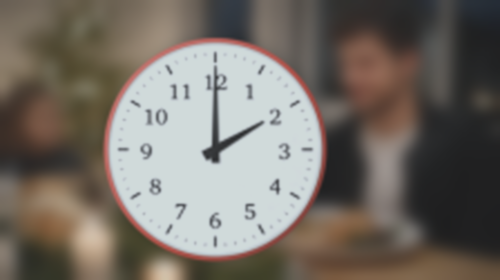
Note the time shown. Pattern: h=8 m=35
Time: h=2 m=0
